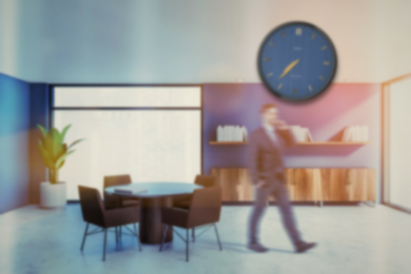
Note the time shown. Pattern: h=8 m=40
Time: h=7 m=37
